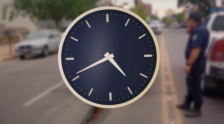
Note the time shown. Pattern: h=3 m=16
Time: h=4 m=41
